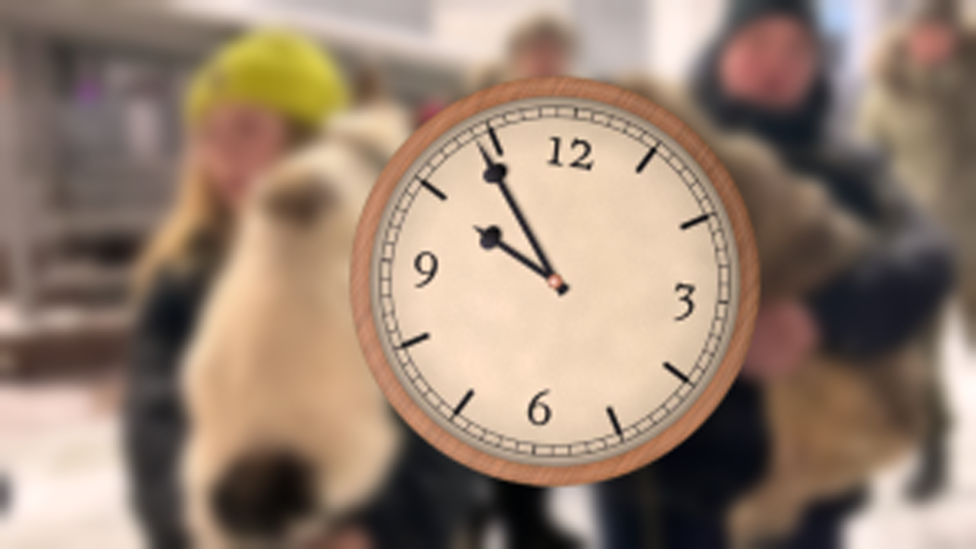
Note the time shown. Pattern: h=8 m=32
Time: h=9 m=54
